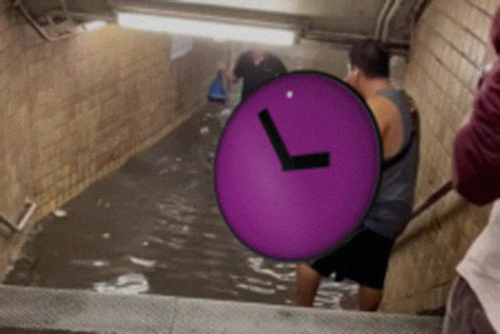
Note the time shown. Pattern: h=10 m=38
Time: h=2 m=55
